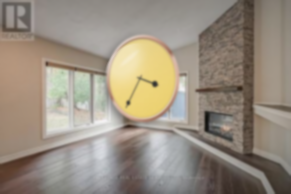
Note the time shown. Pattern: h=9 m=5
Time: h=3 m=35
